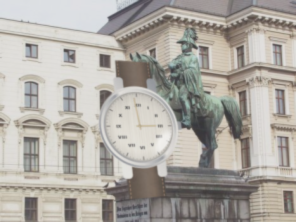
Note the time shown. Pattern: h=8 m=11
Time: h=2 m=59
